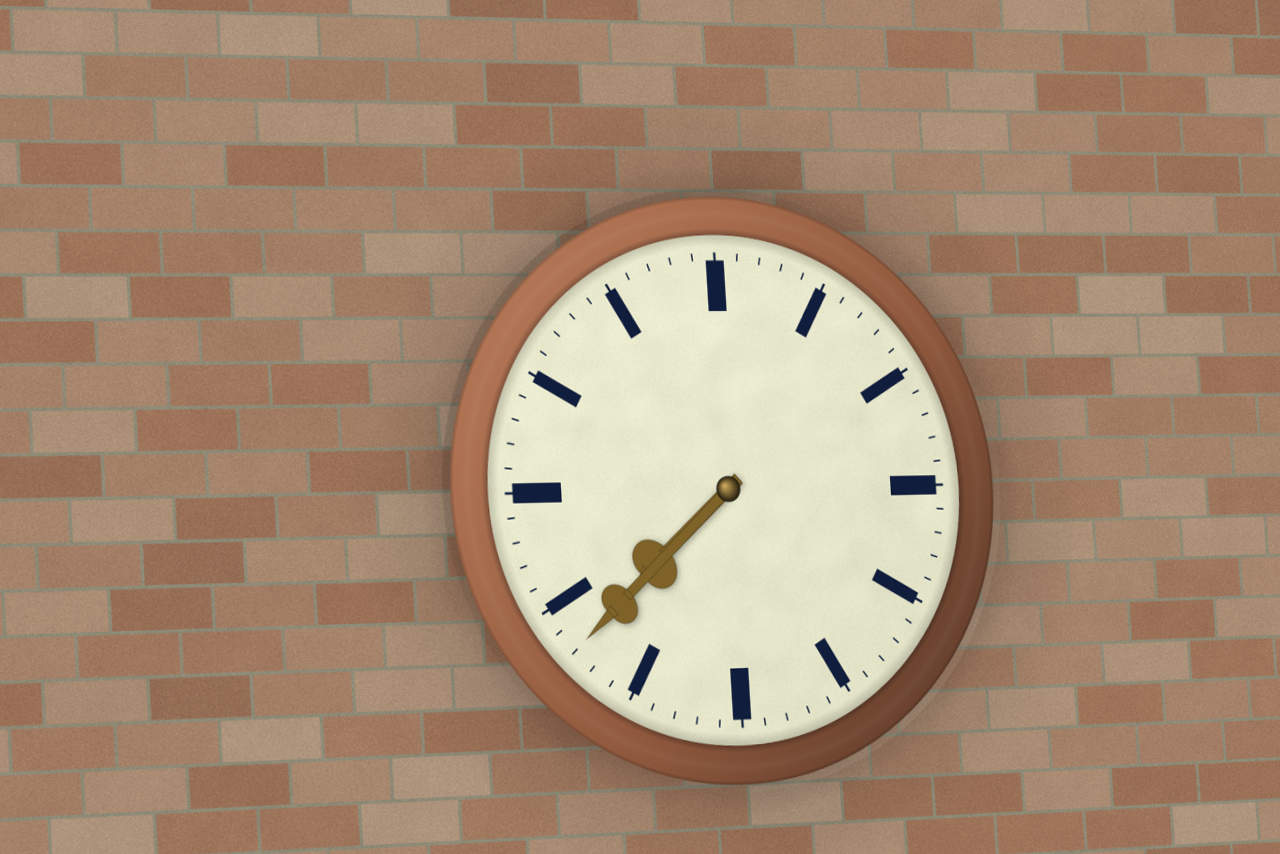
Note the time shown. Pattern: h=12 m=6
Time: h=7 m=38
